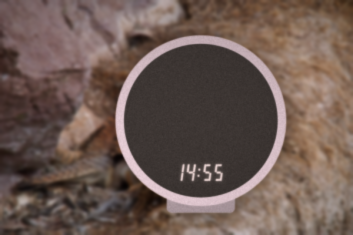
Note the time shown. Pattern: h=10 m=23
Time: h=14 m=55
